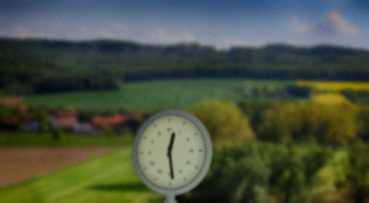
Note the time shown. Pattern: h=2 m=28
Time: h=12 m=29
